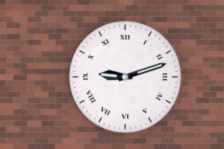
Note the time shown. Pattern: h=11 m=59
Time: h=9 m=12
